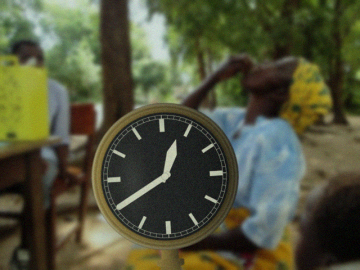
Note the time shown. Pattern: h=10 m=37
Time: h=12 m=40
